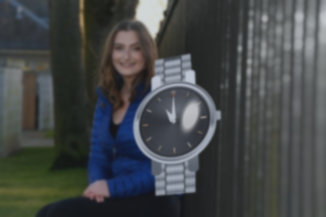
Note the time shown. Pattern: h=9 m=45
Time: h=11 m=0
